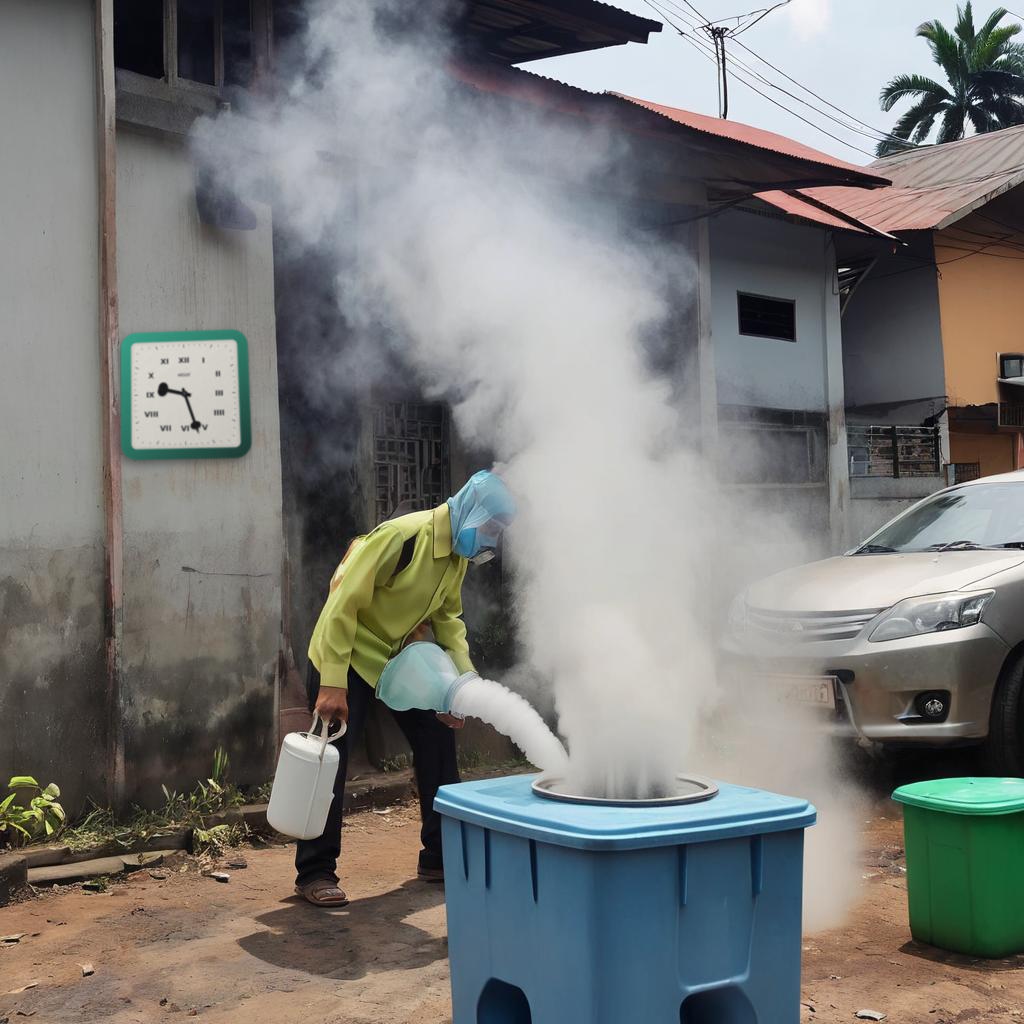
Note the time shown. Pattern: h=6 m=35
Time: h=9 m=27
